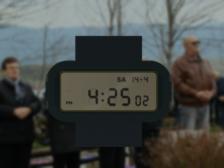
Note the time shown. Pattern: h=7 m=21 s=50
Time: h=4 m=25 s=2
